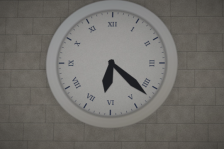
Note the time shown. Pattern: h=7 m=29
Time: h=6 m=22
